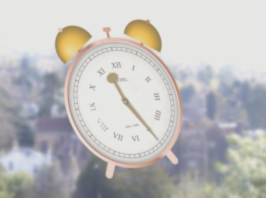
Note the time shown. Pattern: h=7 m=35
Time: h=11 m=25
